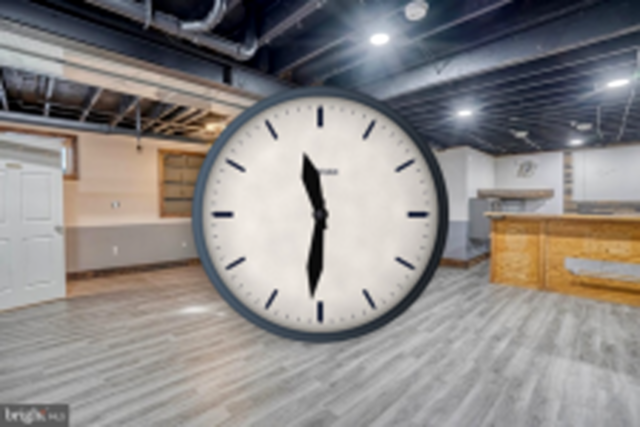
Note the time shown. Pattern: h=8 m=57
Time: h=11 m=31
